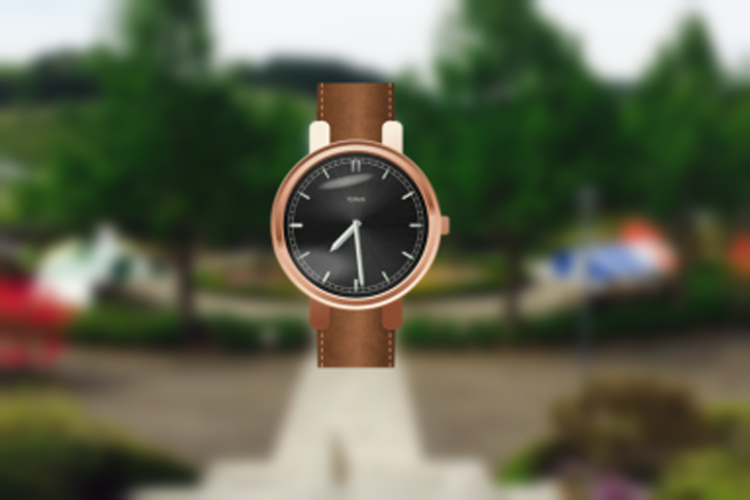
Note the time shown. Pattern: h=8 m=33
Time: h=7 m=29
